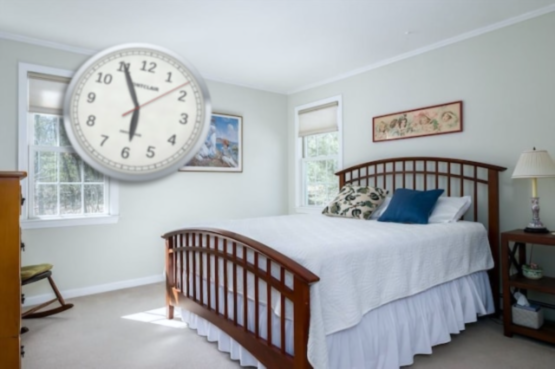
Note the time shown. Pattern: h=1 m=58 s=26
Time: h=5 m=55 s=8
